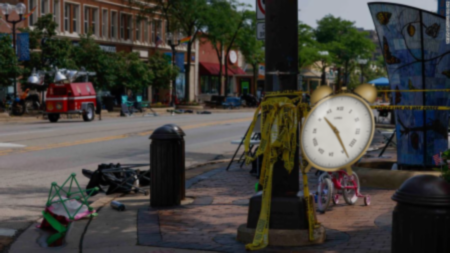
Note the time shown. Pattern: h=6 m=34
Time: h=10 m=24
